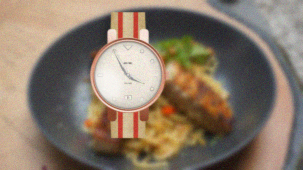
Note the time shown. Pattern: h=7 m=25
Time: h=3 m=55
